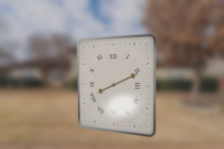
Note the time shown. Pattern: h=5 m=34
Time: h=8 m=11
